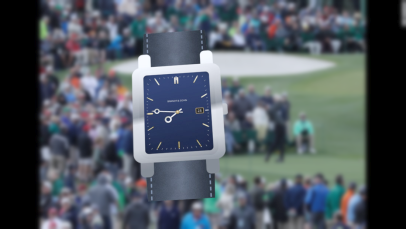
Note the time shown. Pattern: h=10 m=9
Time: h=7 m=46
